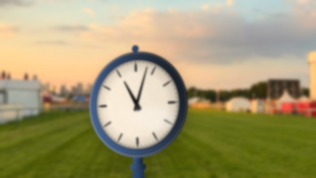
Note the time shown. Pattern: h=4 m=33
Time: h=11 m=3
